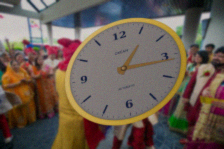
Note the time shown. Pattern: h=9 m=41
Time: h=1 m=16
